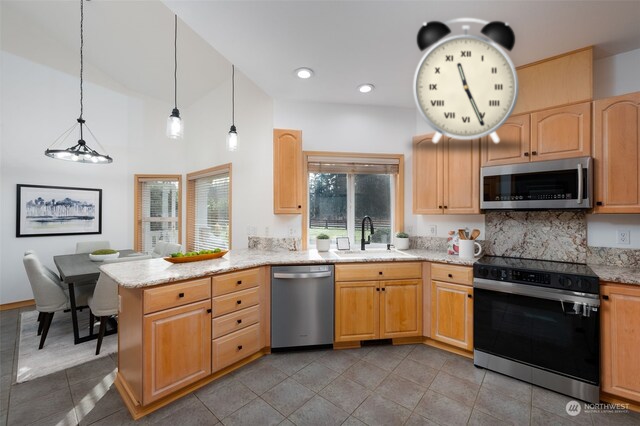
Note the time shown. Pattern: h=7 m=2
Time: h=11 m=26
